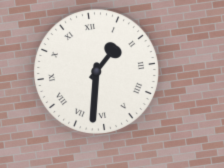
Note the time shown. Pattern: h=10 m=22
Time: h=1 m=32
